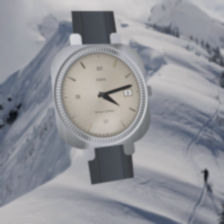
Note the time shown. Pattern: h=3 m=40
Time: h=4 m=13
